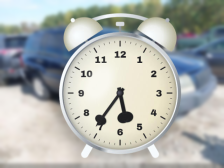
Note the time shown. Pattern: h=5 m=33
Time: h=5 m=36
